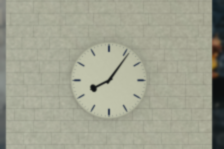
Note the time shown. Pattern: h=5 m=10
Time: h=8 m=6
